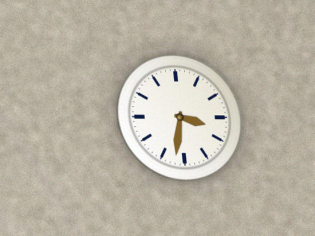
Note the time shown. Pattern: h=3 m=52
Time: h=3 m=32
